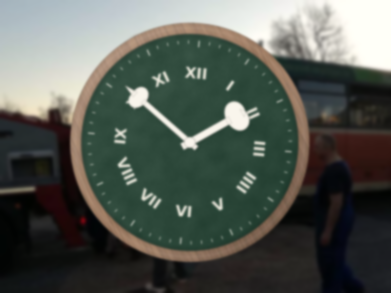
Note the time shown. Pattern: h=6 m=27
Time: h=1 m=51
